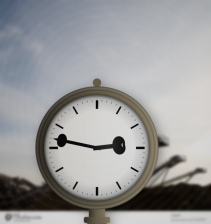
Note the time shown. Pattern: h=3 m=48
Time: h=2 m=47
